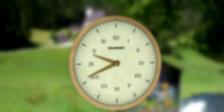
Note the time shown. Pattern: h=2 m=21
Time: h=9 m=41
